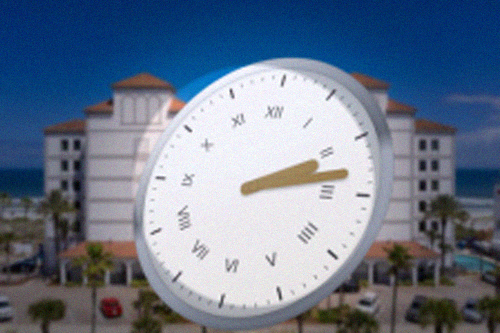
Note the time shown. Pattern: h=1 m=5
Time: h=2 m=13
